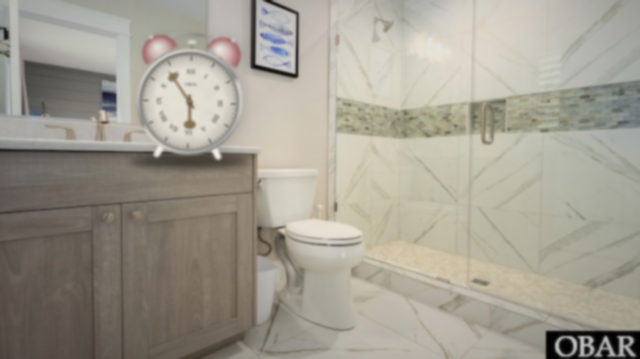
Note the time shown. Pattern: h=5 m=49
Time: h=5 m=54
